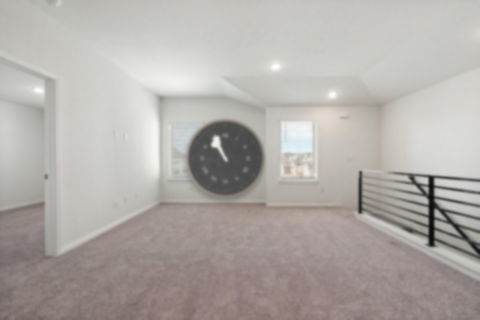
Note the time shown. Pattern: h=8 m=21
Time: h=10 m=56
